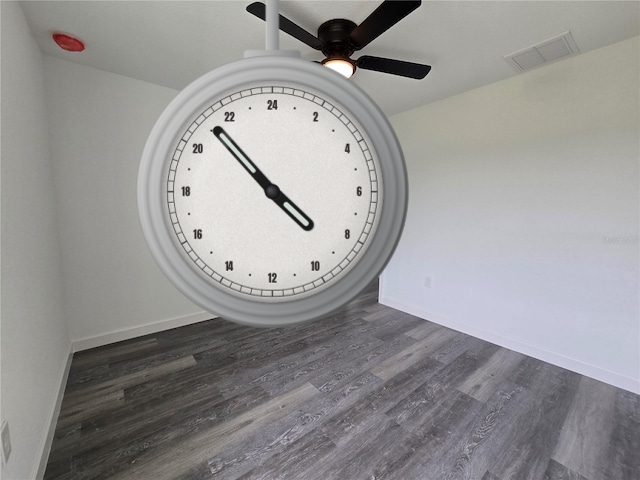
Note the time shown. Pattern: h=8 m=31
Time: h=8 m=53
